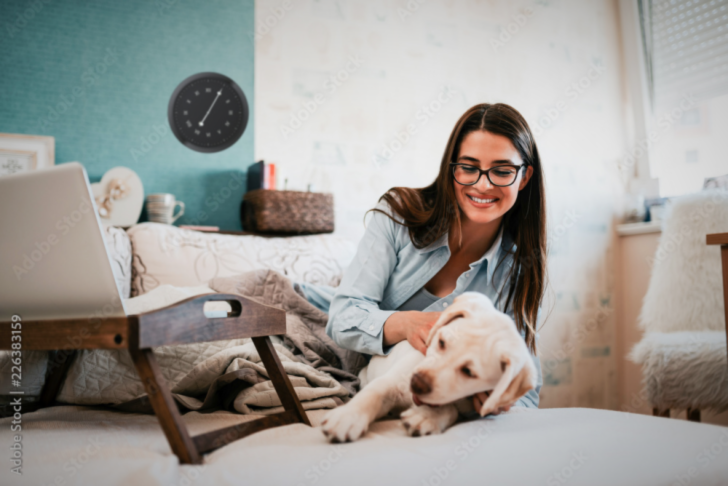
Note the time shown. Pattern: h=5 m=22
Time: h=7 m=5
